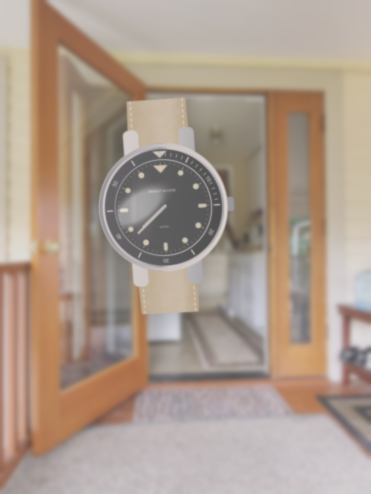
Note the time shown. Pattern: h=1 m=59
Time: h=7 m=38
